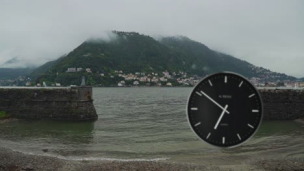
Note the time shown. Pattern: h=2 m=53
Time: h=6 m=51
